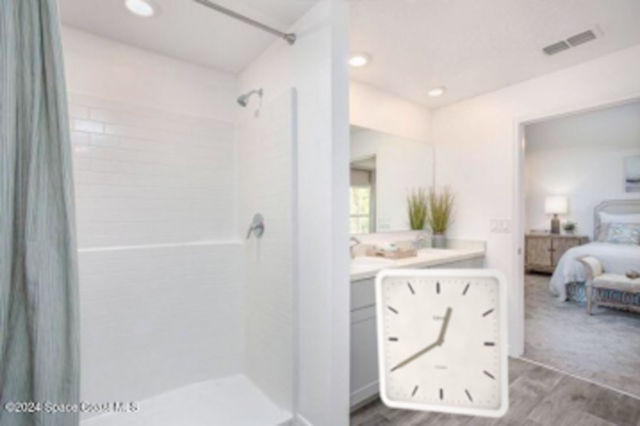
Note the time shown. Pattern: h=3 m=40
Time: h=12 m=40
